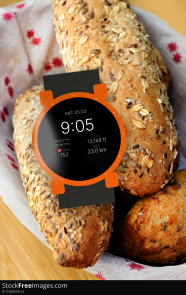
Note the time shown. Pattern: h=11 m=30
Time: h=9 m=5
